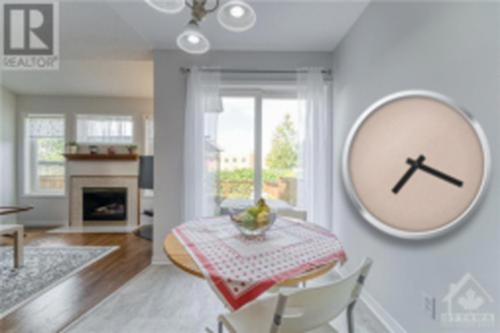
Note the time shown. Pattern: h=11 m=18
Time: h=7 m=19
